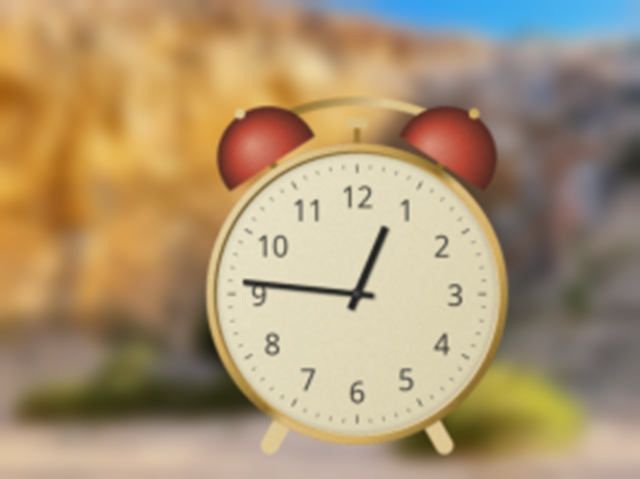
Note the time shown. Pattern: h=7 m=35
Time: h=12 m=46
